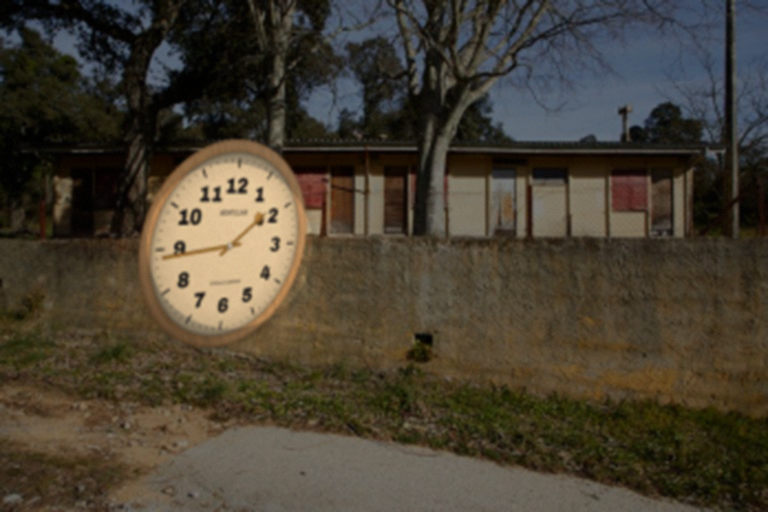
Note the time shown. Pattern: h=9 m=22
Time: h=1 m=44
